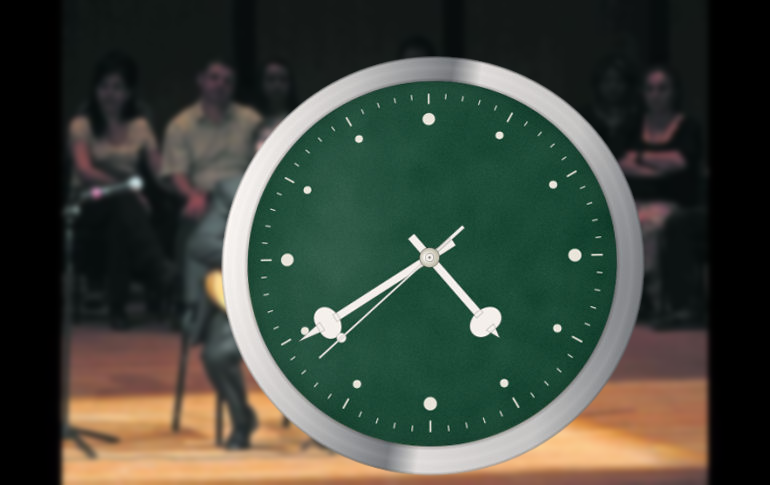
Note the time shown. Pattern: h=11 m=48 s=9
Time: h=4 m=39 s=38
